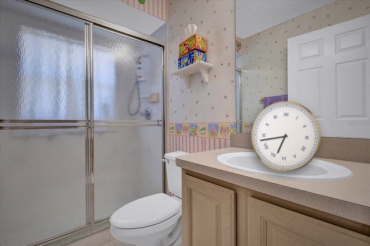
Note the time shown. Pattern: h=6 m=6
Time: h=6 m=43
